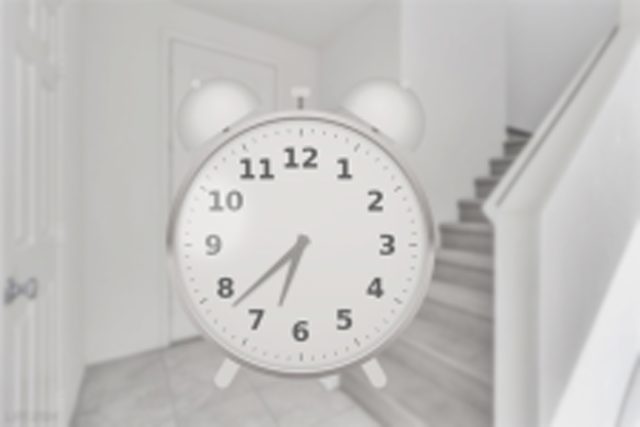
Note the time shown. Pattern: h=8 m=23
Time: h=6 m=38
